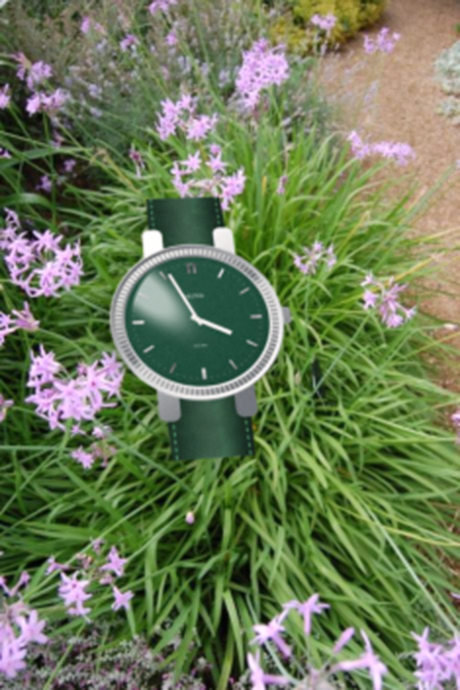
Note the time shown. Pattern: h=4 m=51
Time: h=3 m=56
